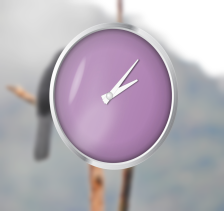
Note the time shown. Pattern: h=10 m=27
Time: h=2 m=7
